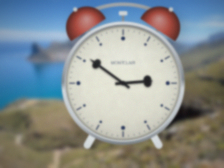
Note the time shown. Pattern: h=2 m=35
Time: h=2 m=51
